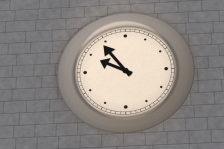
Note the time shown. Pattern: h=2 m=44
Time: h=9 m=54
